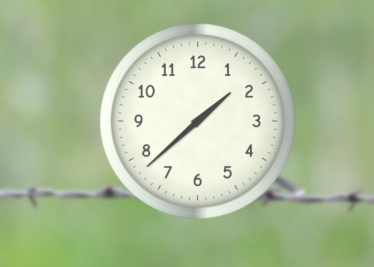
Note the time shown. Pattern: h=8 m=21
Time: h=1 m=38
